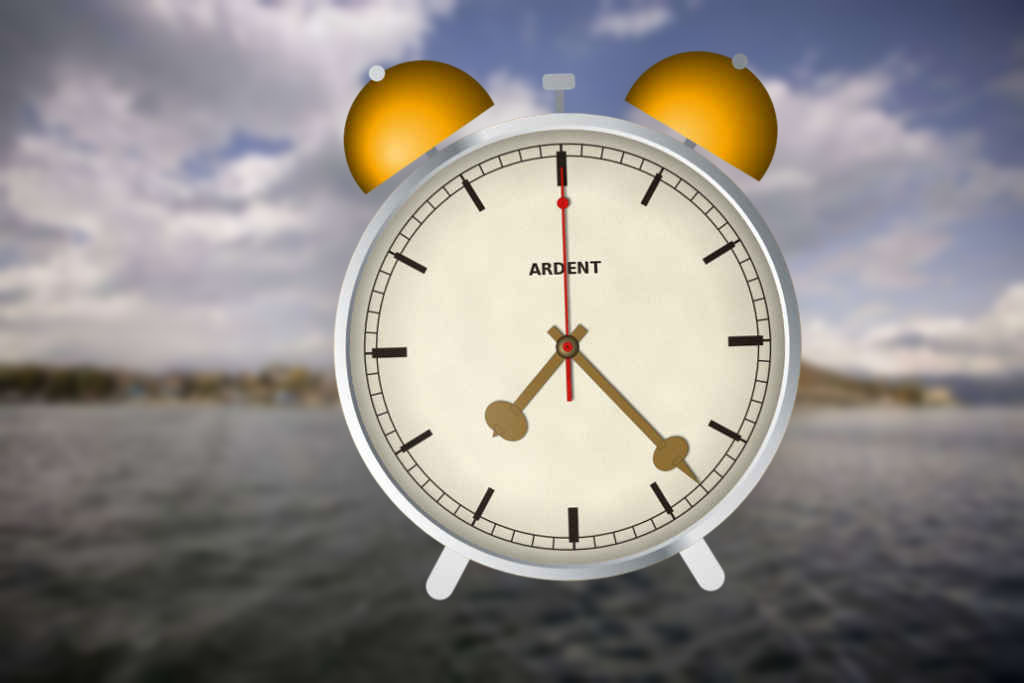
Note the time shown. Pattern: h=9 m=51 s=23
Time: h=7 m=23 s=0
